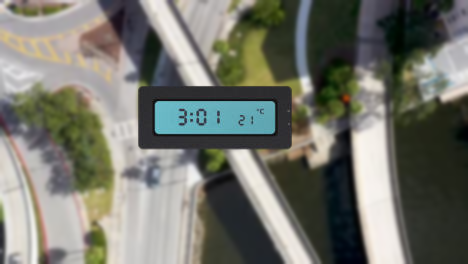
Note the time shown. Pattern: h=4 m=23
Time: h=3 m=1
